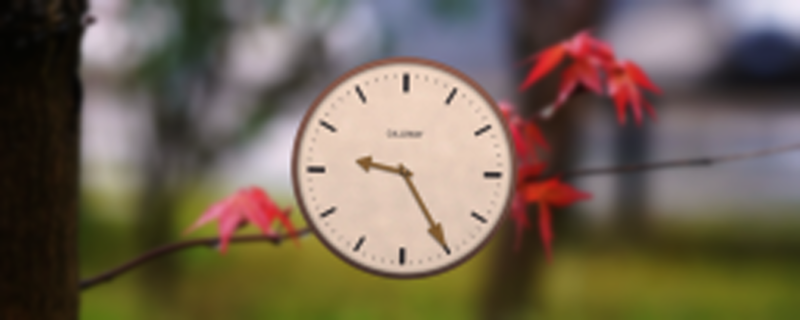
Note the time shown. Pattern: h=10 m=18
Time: h=9 m=25
